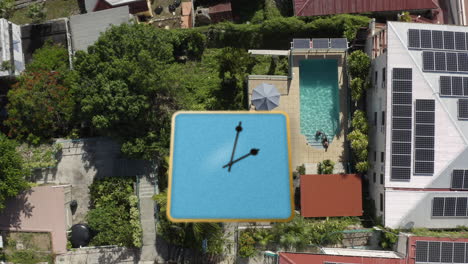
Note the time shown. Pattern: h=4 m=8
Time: h=2 m=2
